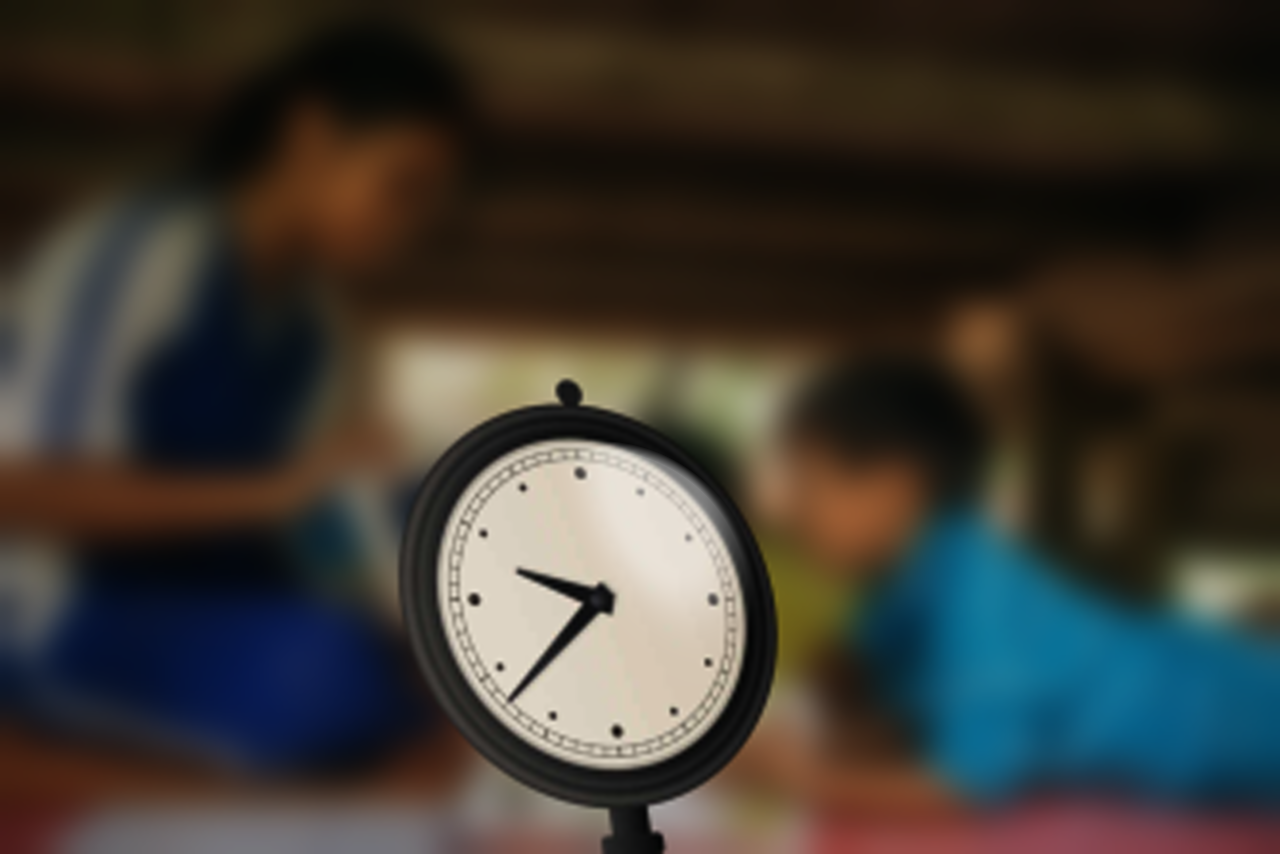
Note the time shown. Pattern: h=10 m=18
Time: h=9 m=38
